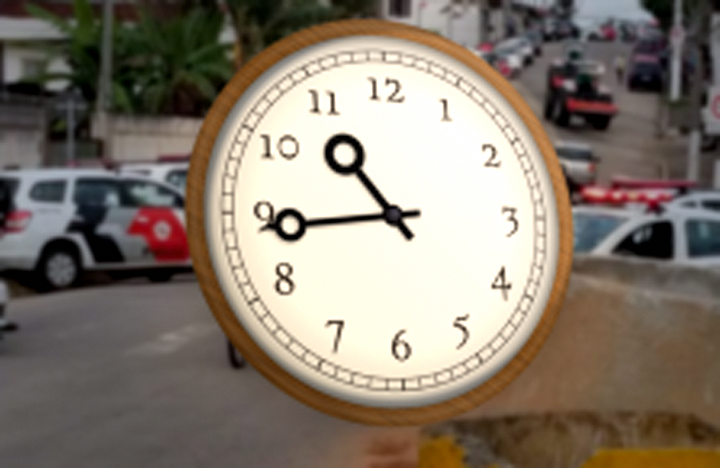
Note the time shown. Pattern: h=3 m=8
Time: h=10 m=44
